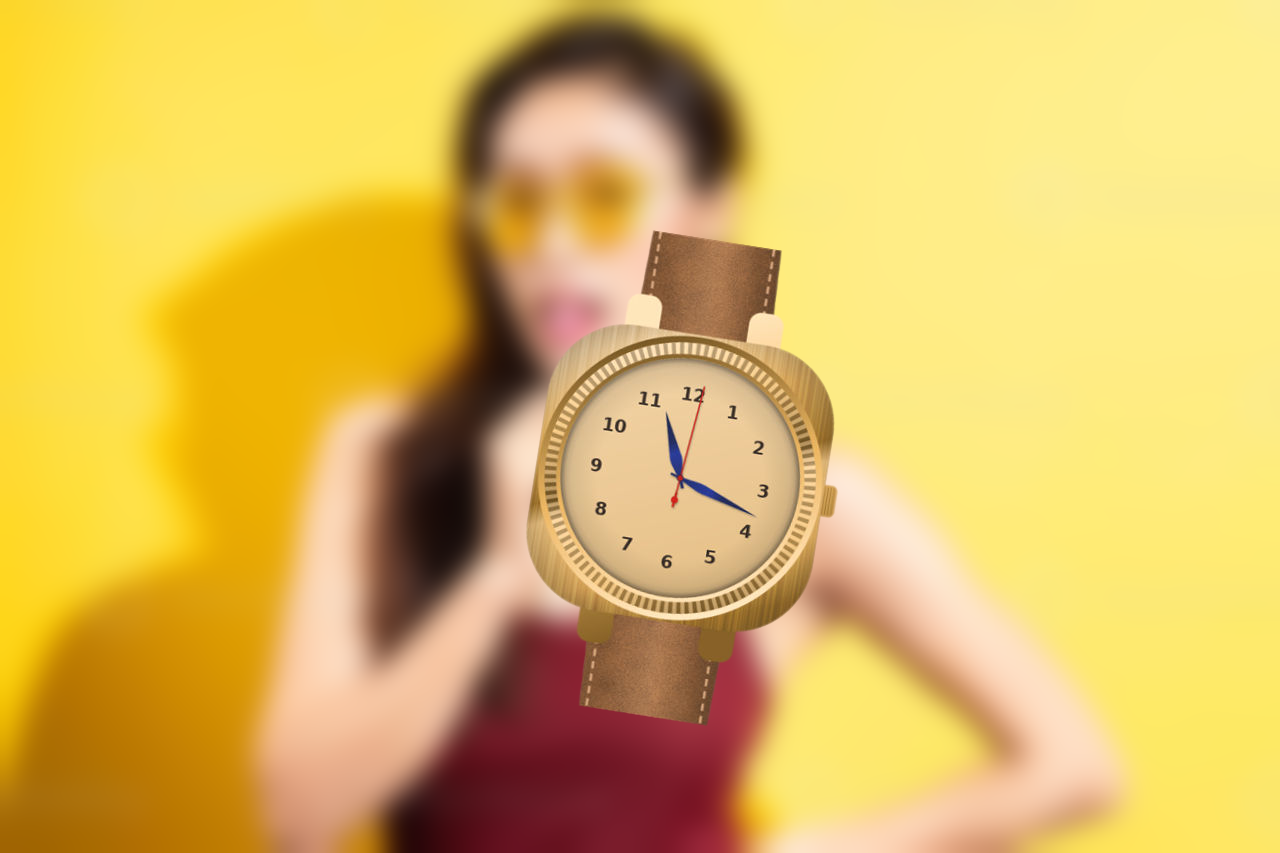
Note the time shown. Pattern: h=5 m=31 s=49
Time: h=11 m=18 s=1
